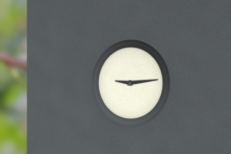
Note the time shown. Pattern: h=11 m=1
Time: h=9 m=14
